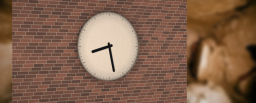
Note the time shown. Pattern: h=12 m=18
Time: h=8 m=28
